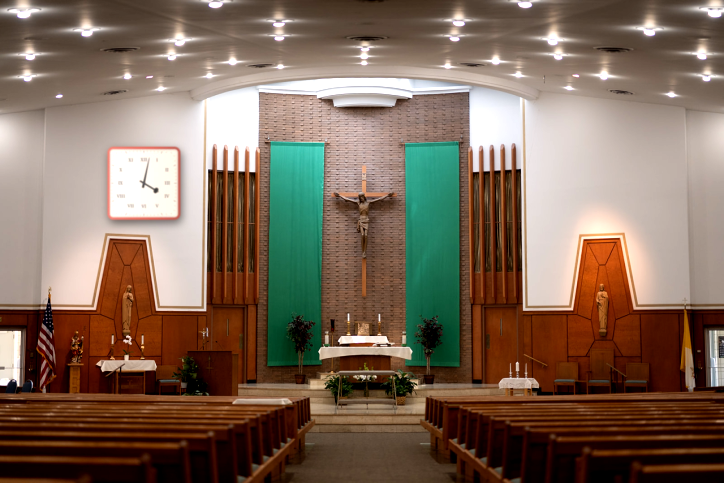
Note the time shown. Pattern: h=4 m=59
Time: h=4 m=2
